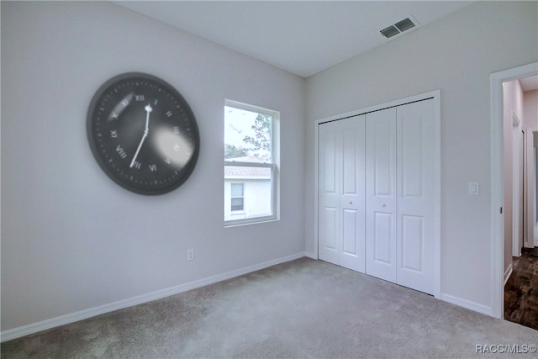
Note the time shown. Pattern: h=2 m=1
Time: h=12 m=36
